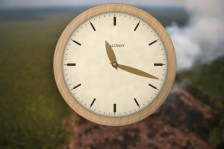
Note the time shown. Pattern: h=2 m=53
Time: h=11 m=18
